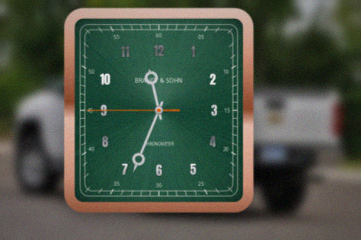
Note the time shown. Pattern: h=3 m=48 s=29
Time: h=11 m=33 s=45
